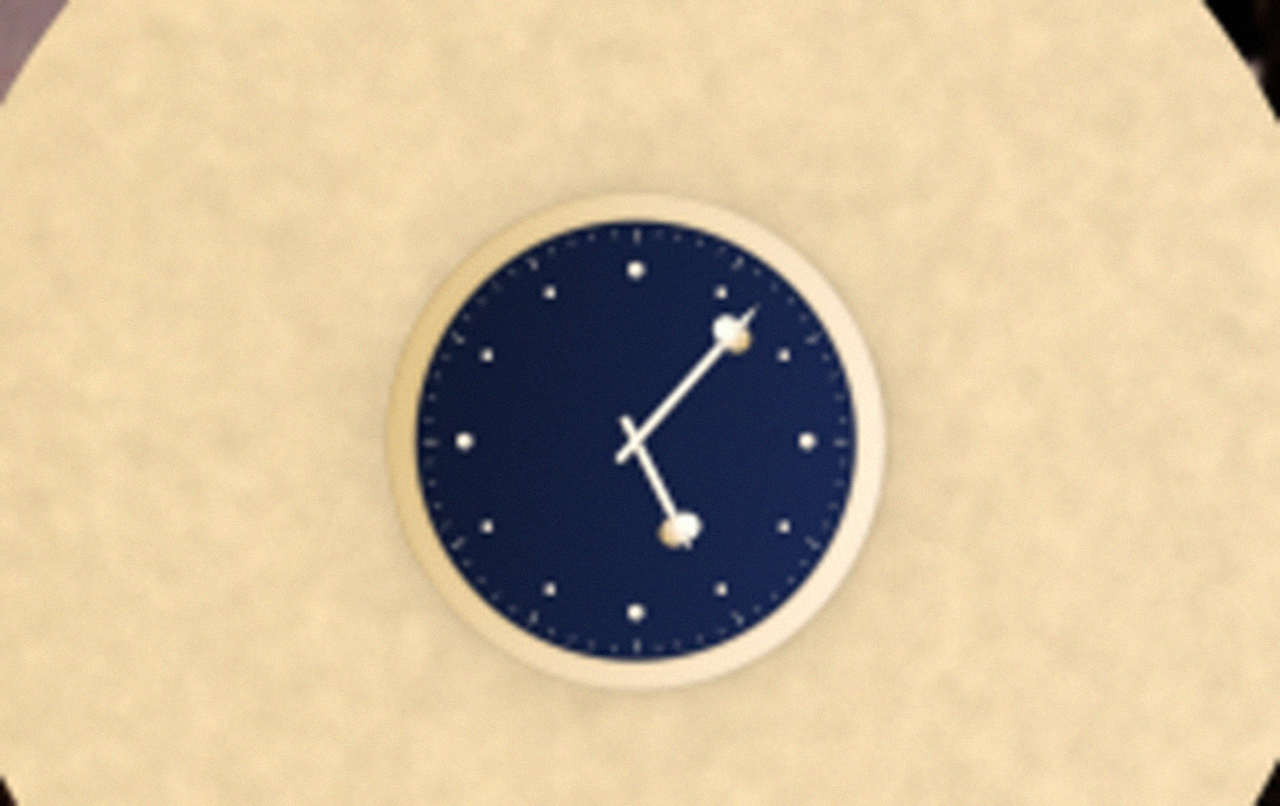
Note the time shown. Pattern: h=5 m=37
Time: h=5 m=7
